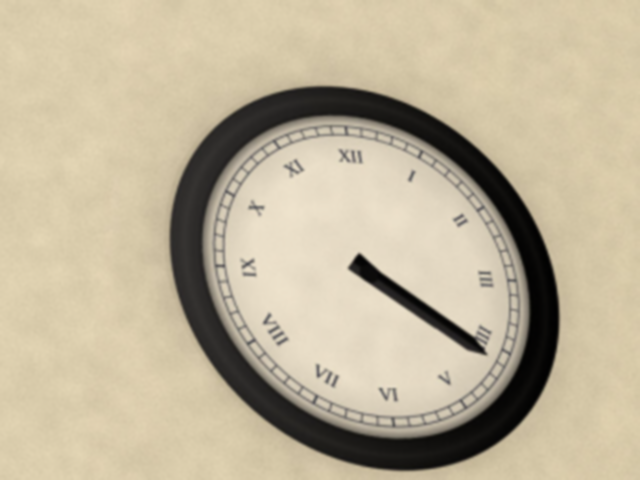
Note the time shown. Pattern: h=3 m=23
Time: h=4 m=21
